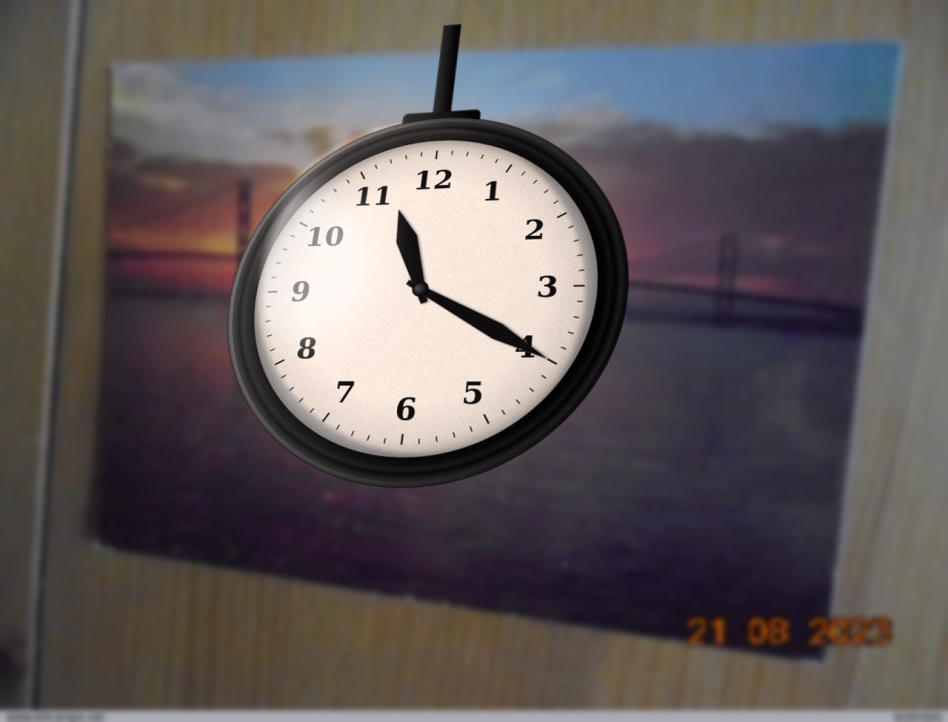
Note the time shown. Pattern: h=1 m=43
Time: h=11 m=20
